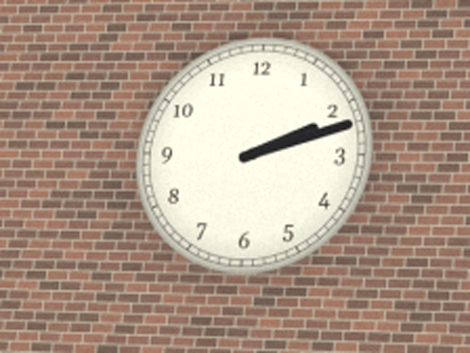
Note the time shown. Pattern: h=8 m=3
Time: h=2 m=12
